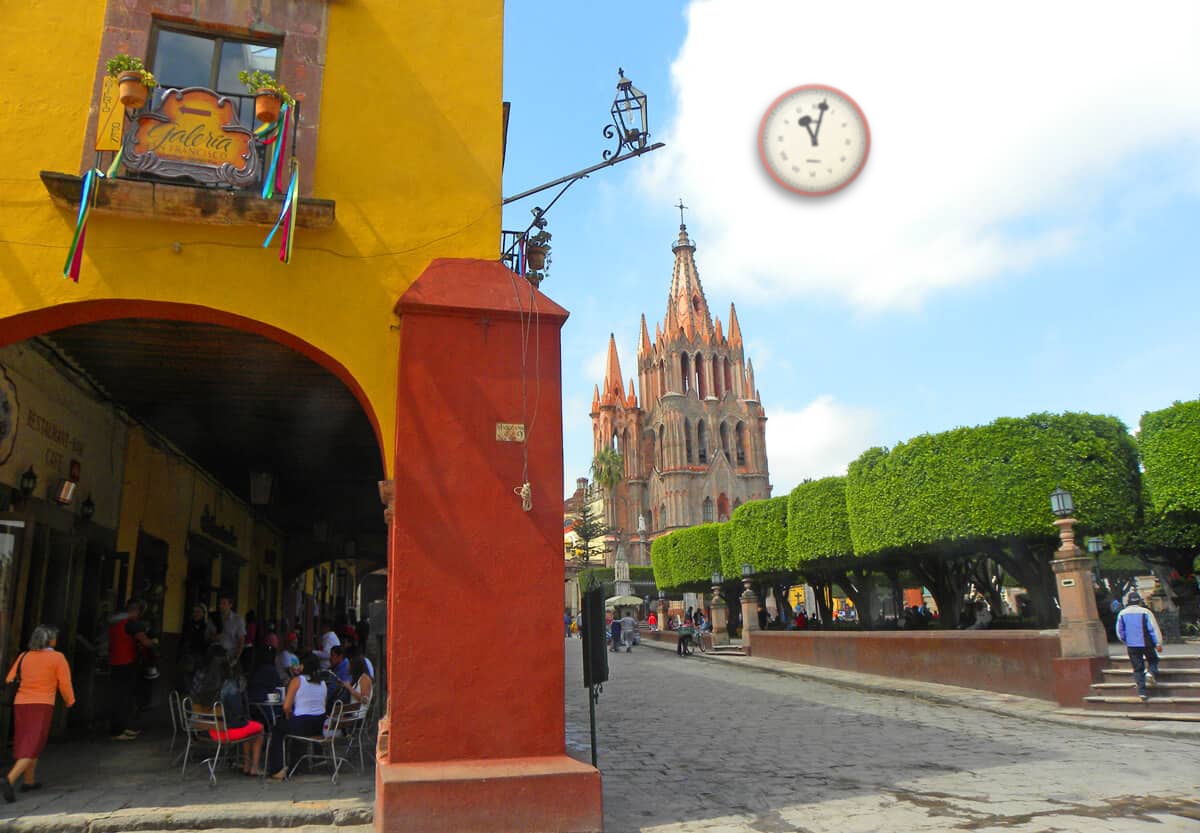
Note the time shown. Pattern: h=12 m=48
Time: h=11 m=2
